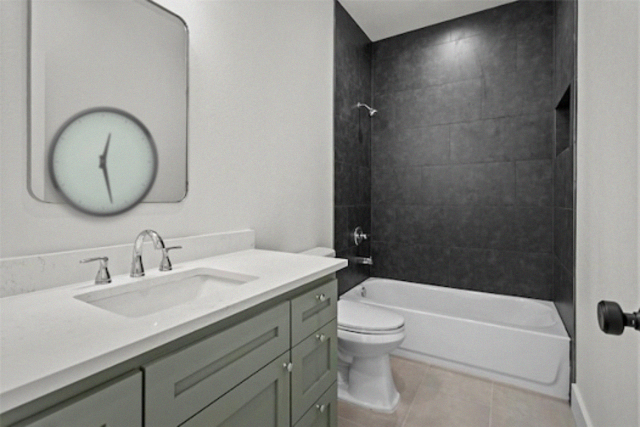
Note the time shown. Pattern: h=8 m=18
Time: h=12 m=28
